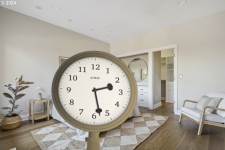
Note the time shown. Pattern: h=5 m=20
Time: h=2 m=28
